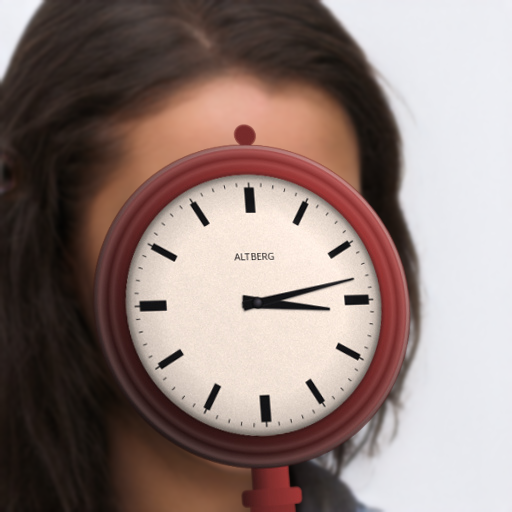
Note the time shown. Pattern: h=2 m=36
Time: h=3 m=13
